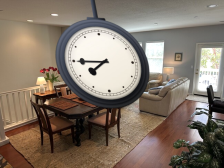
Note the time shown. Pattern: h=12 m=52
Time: h=7 m=45
